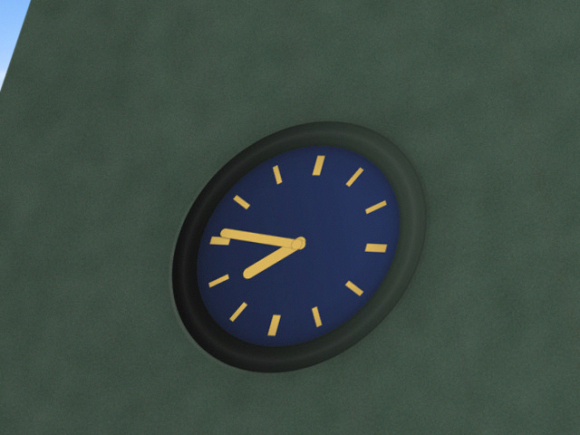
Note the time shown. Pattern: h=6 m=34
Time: h=7 m=46
